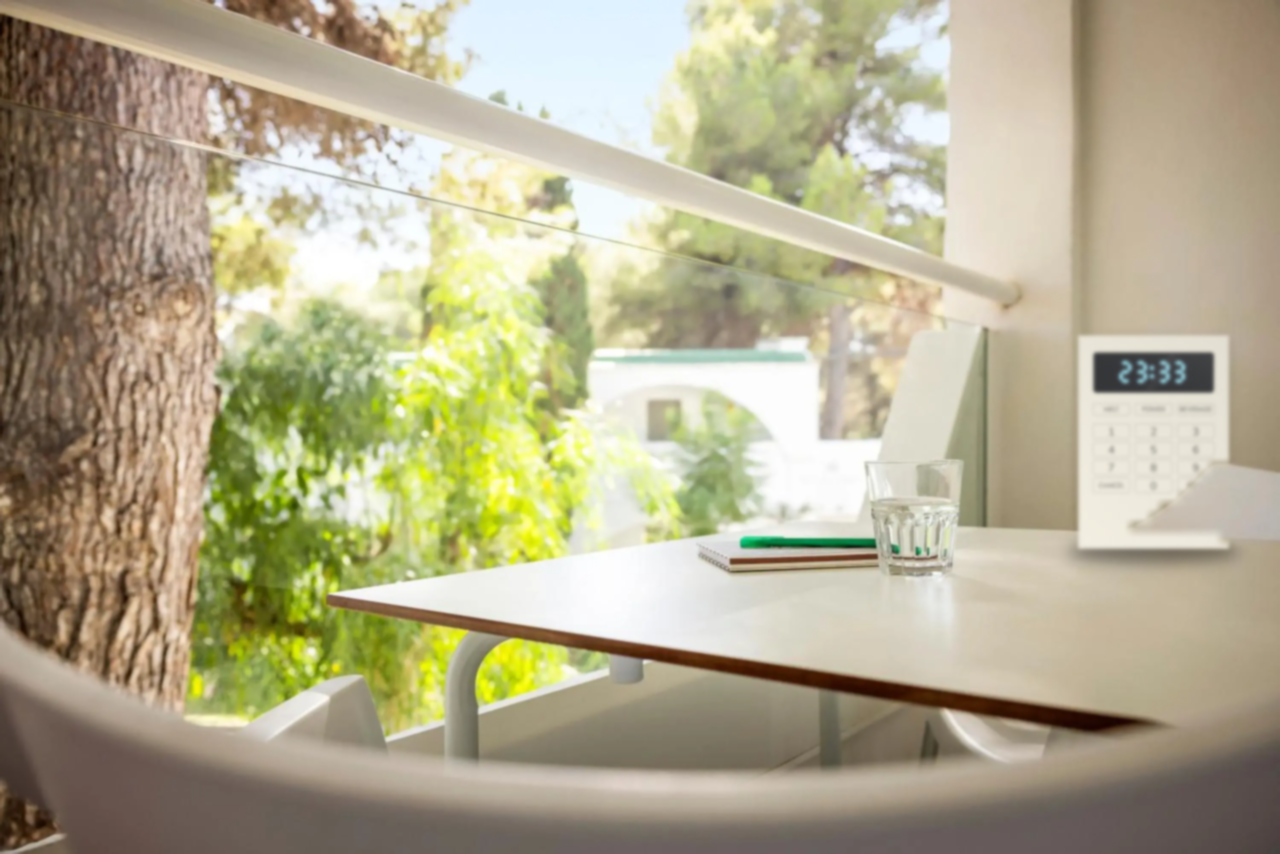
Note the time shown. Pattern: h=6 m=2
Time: h=23 m=33
